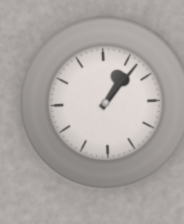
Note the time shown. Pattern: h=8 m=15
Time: h=1 m=7
